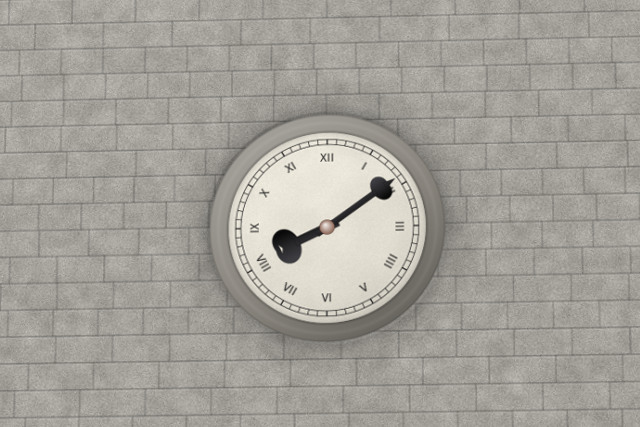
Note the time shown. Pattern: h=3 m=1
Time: h=8 m=9
